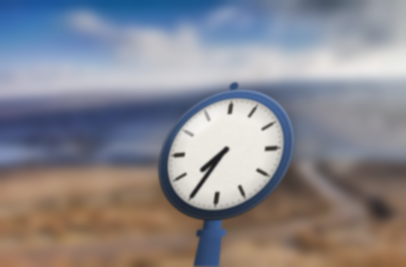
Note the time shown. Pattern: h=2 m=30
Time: h=7 m=35
